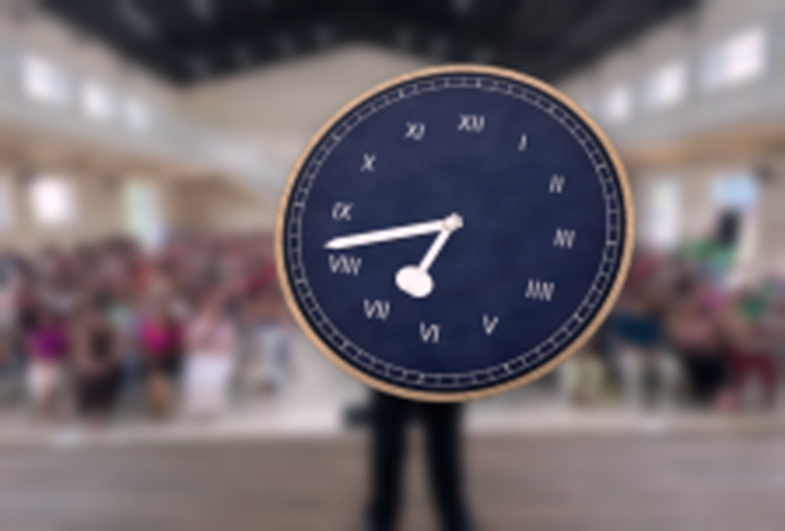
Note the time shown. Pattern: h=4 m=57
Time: h=6 m=42
